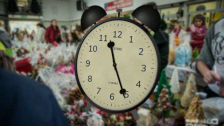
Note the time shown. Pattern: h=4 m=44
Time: h=11 m=26
